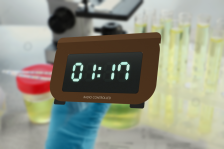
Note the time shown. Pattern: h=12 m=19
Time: h=1 m=17
